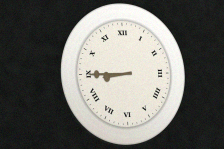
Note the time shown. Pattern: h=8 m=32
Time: h=8 m=45
